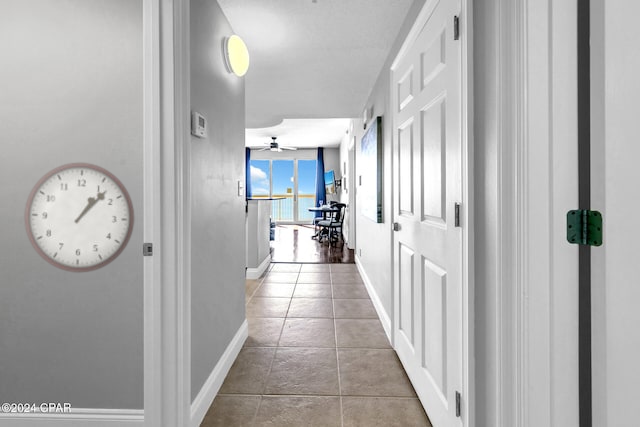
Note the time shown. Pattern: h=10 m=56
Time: h=1 m=7
